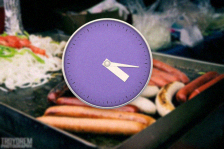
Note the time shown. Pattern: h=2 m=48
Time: h=4 m=16
